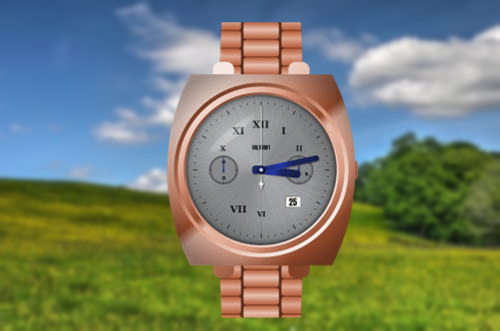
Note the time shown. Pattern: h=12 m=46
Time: h=3 m=13
